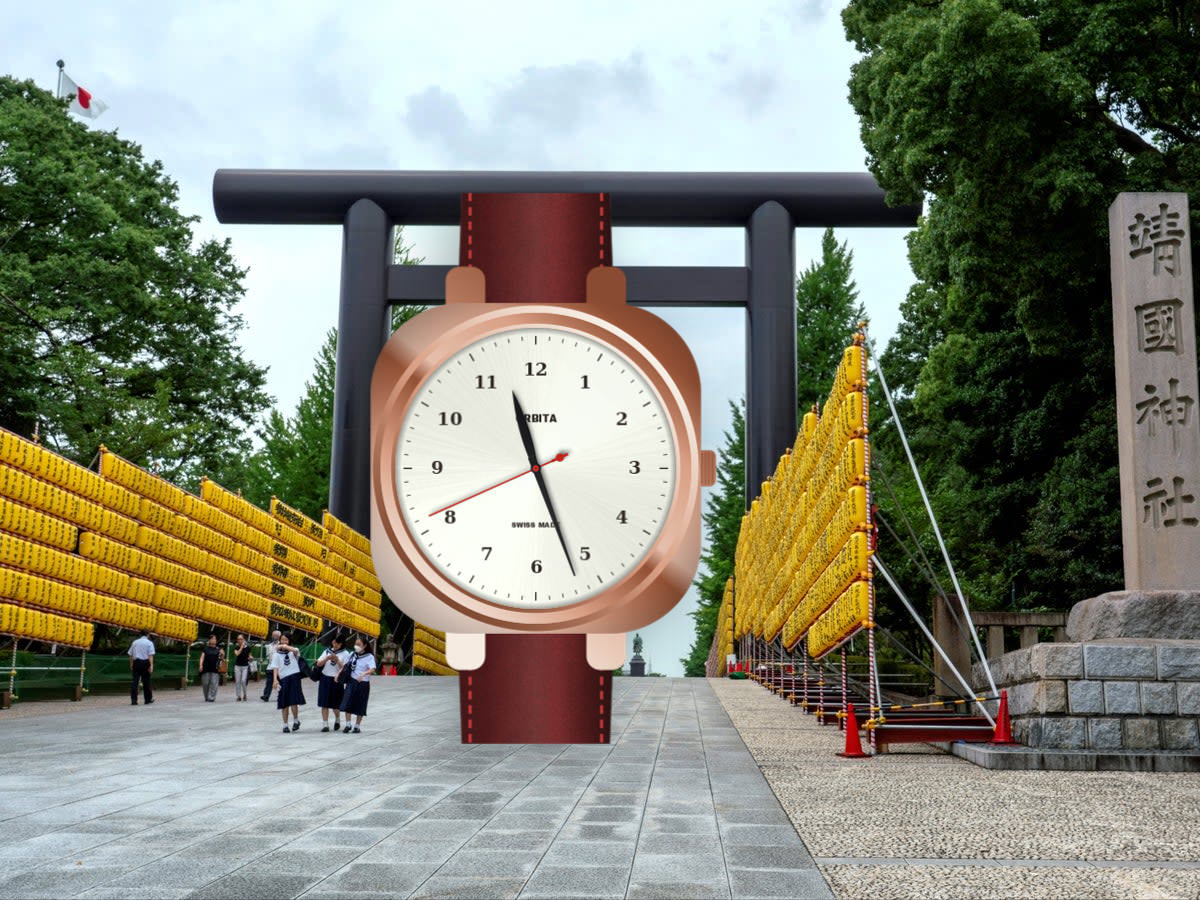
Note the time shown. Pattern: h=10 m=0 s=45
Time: h=11 m=26 s=41
